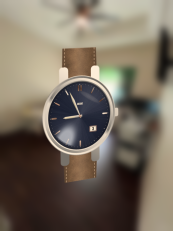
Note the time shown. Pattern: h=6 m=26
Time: h=8 m=56
